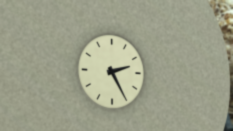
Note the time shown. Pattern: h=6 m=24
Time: h=2 m=25
